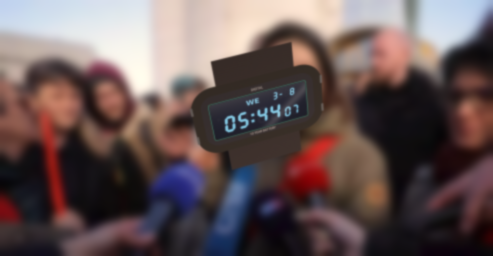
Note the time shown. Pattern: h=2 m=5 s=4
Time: h=5 m=44 s=7
